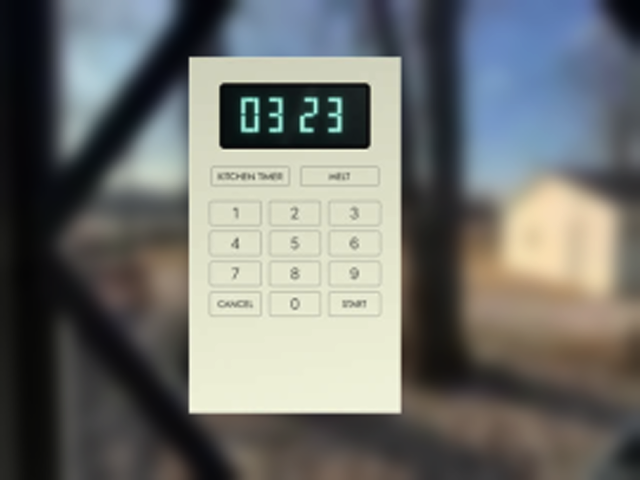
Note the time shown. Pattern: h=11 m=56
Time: h=3 m=23
